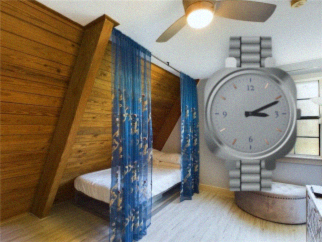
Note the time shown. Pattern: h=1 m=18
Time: h=3 m=11
